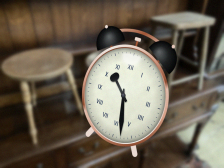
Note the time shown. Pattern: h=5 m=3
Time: h=10 m=28
